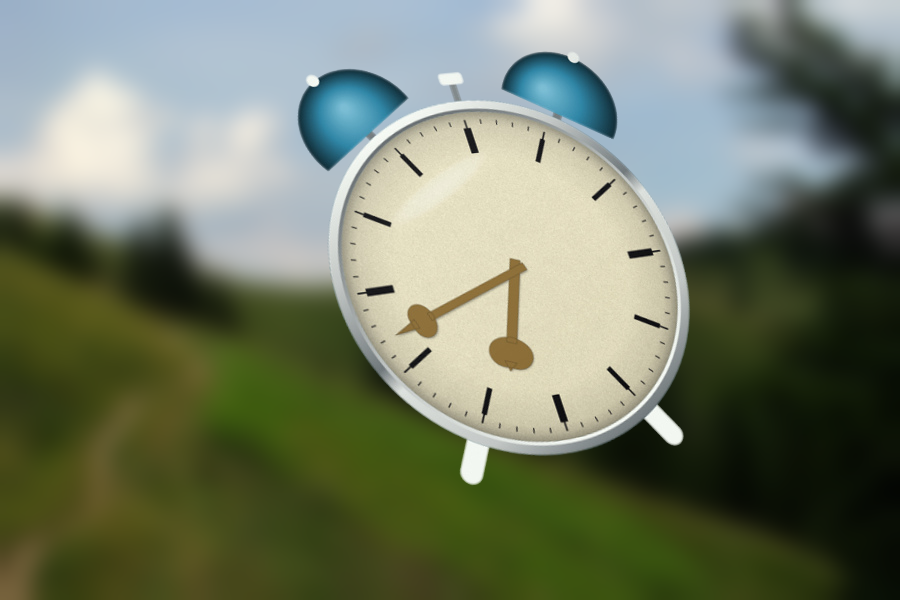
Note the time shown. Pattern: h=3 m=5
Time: h=6 m=42
